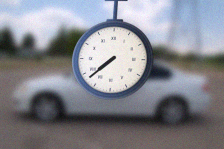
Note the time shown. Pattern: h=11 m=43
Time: h=7 m=38
